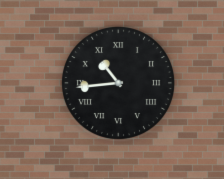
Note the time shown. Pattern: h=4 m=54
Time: h=10 m=44
